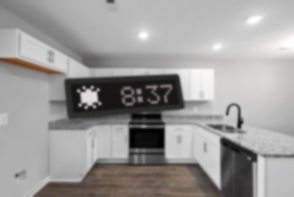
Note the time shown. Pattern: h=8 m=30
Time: h=8 m=37
